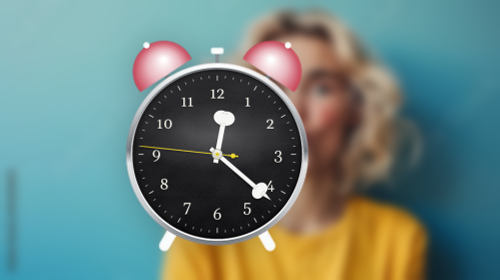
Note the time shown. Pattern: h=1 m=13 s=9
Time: h=12 m=21 s=46
